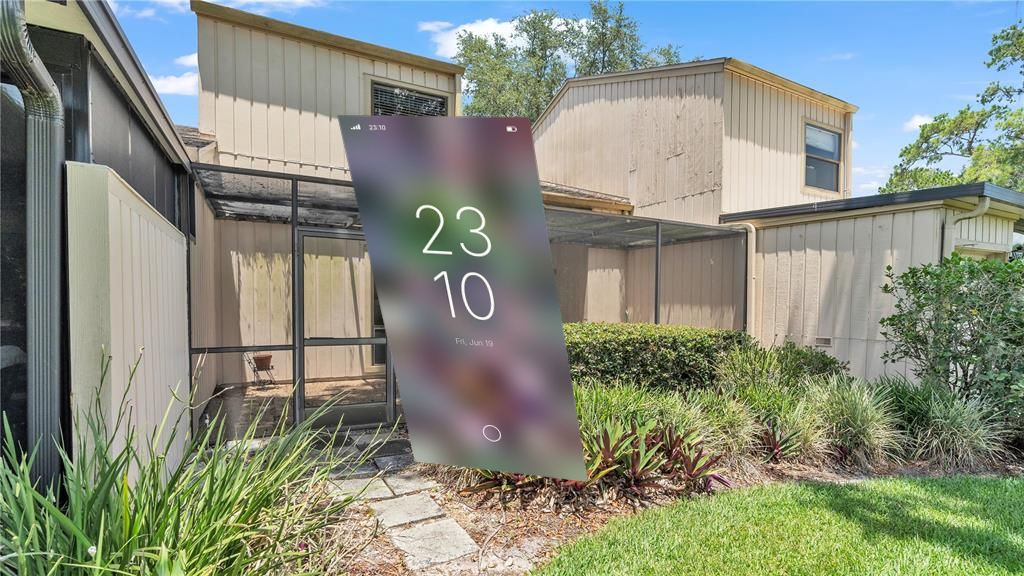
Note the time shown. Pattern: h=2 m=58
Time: h=23 m=10
